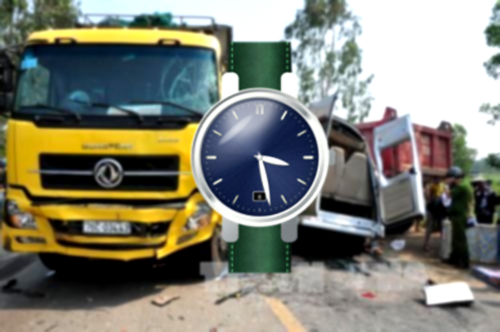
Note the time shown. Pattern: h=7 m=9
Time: h=3 m=28
